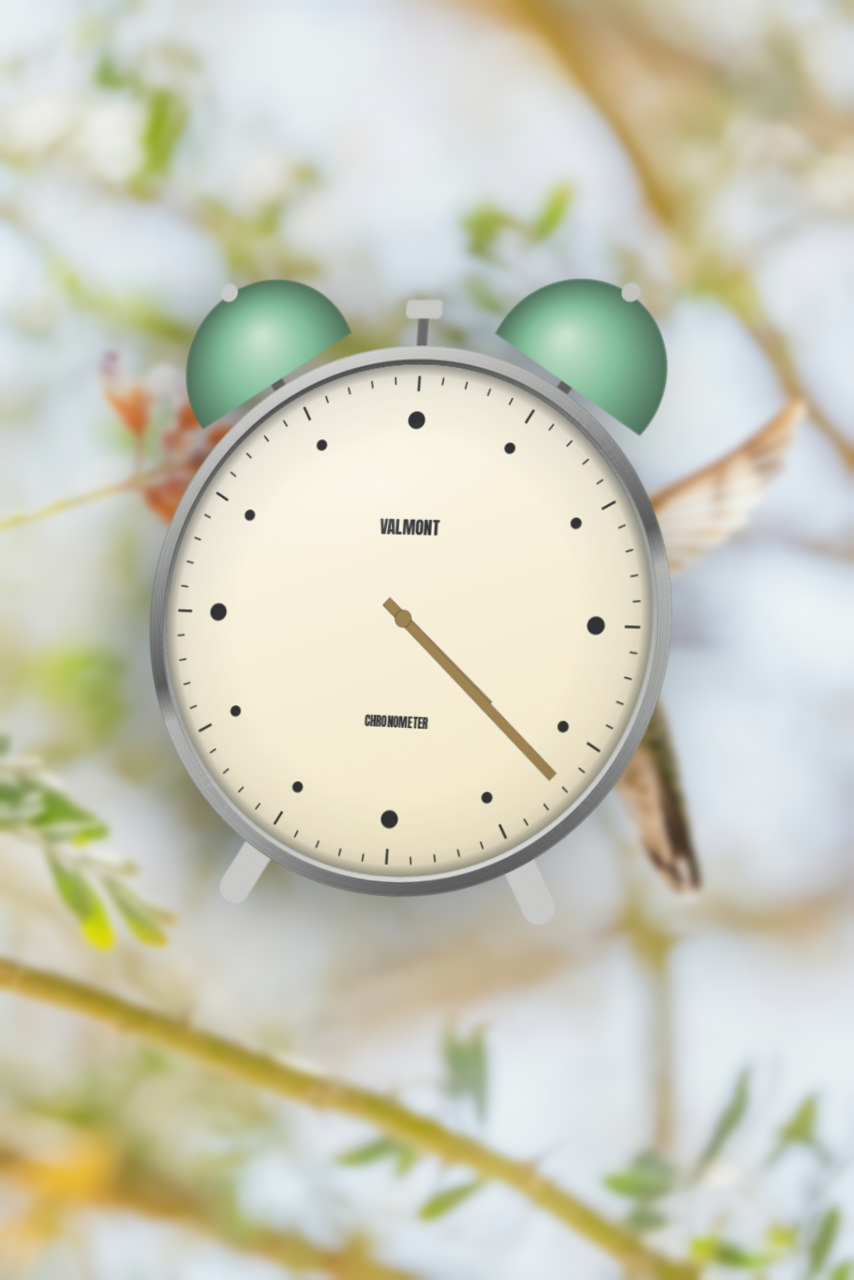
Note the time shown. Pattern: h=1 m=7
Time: h=4 m=22
